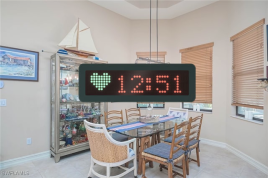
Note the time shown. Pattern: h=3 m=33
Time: h=12 m=51
